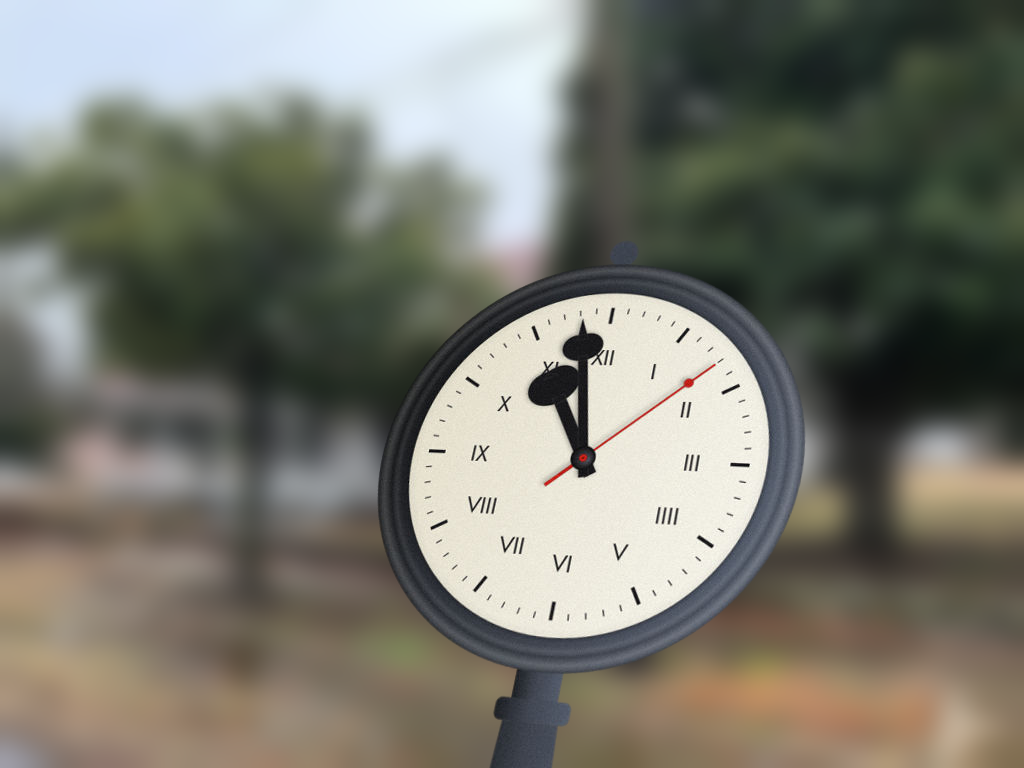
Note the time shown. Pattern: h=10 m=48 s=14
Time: h=10 m=58 s=8
